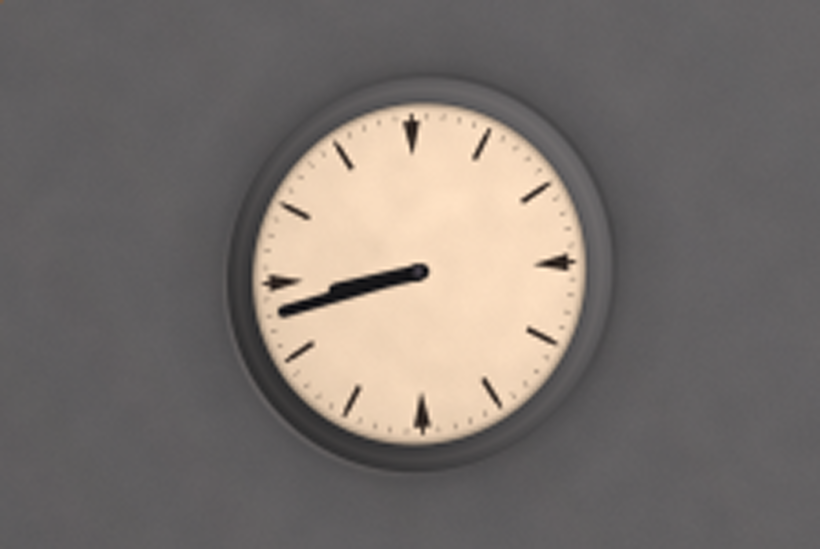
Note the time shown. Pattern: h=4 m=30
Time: h=8 m=43
